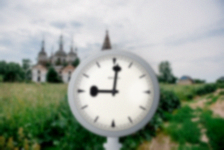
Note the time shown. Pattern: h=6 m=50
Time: h=9 m=1
